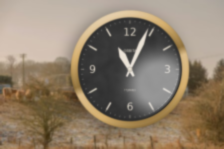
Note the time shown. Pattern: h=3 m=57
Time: h=11 m=4
